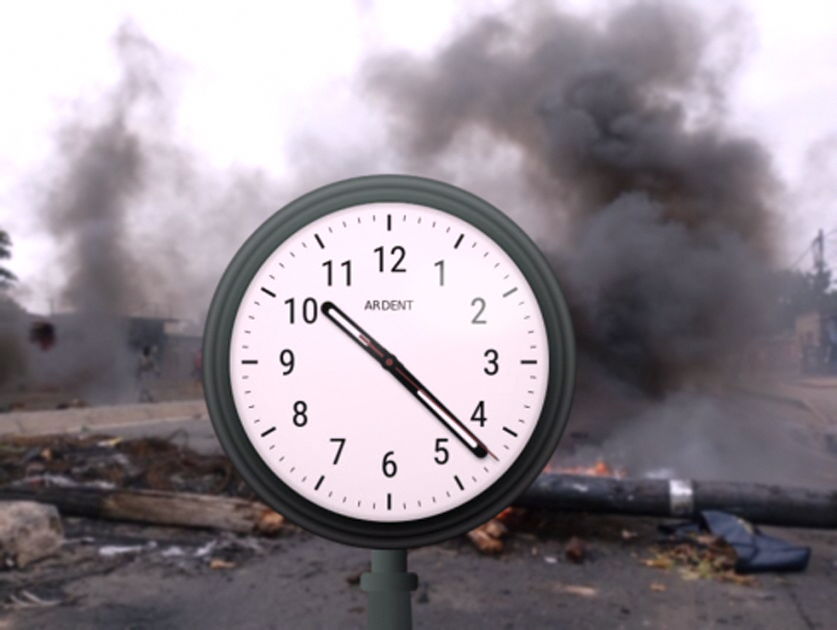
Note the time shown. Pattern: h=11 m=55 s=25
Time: h=10 m=22 s=22
